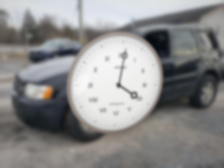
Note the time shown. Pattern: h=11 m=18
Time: h=4 m=1
